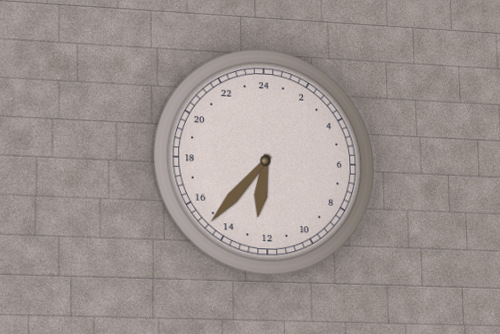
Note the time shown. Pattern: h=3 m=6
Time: h=12 m=37
